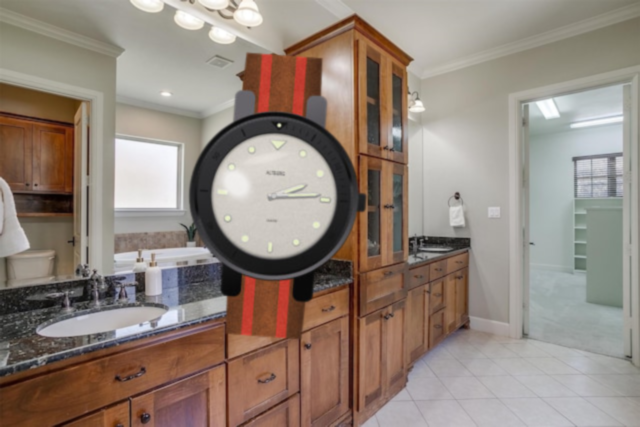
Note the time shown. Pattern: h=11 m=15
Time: h=2 m=14
